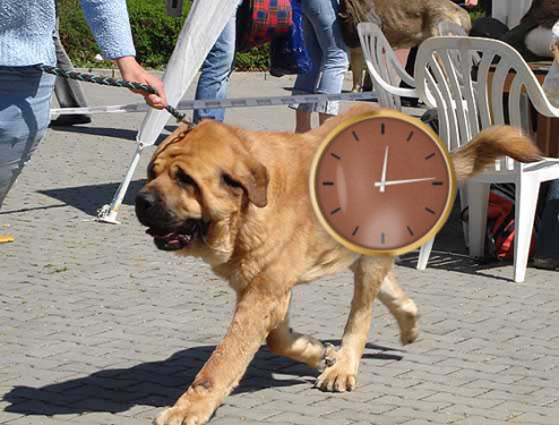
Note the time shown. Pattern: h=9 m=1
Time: h=12 m=14
